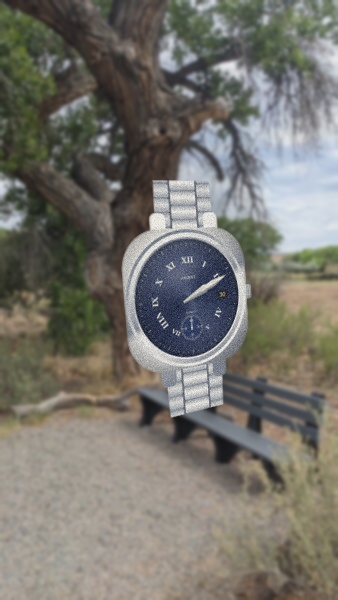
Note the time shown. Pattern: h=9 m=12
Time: h=2 m=11
